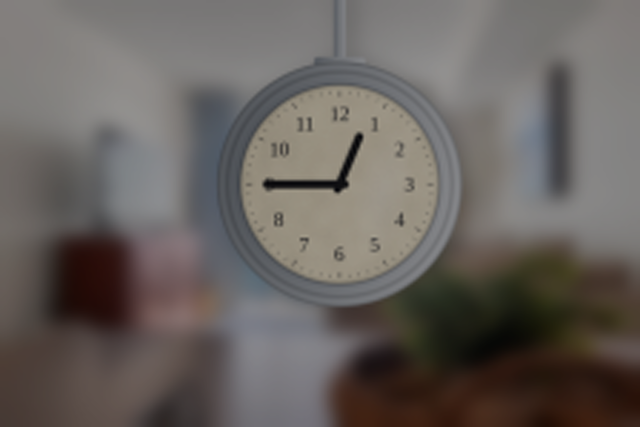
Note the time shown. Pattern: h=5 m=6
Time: h=12 m=45
